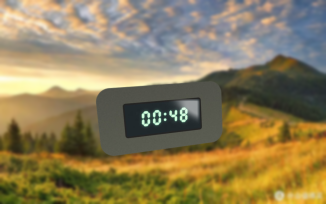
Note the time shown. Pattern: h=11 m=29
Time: h=0 m=48
